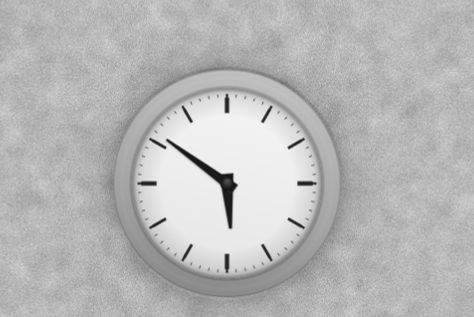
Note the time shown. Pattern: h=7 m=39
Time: h=5 m=51
